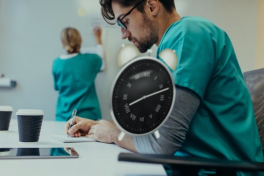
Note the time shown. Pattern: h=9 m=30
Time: h=8 m=12
